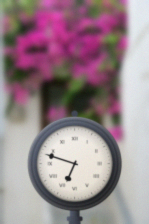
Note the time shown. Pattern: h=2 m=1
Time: h=6 m=48
